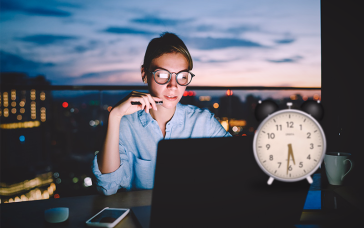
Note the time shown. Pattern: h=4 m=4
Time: h=5 m=31
